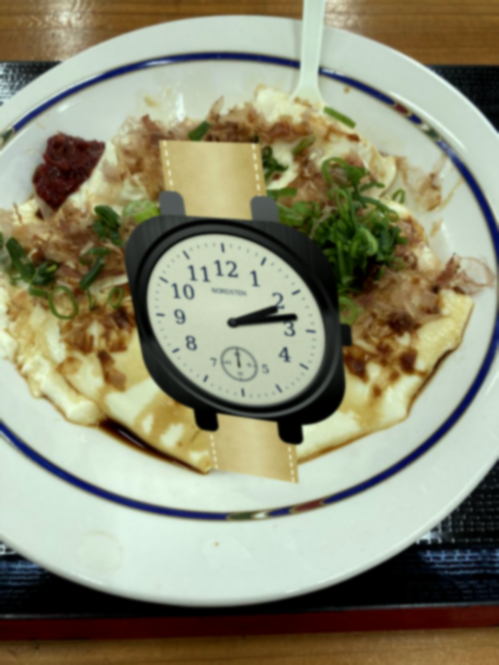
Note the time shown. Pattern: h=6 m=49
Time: h=2 m=13
